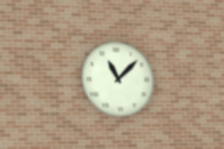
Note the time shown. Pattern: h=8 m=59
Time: h=11 m=8
